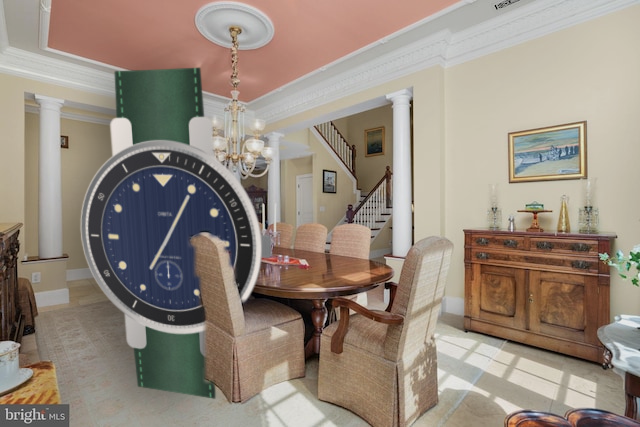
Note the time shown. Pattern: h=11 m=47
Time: h=7 m=5
